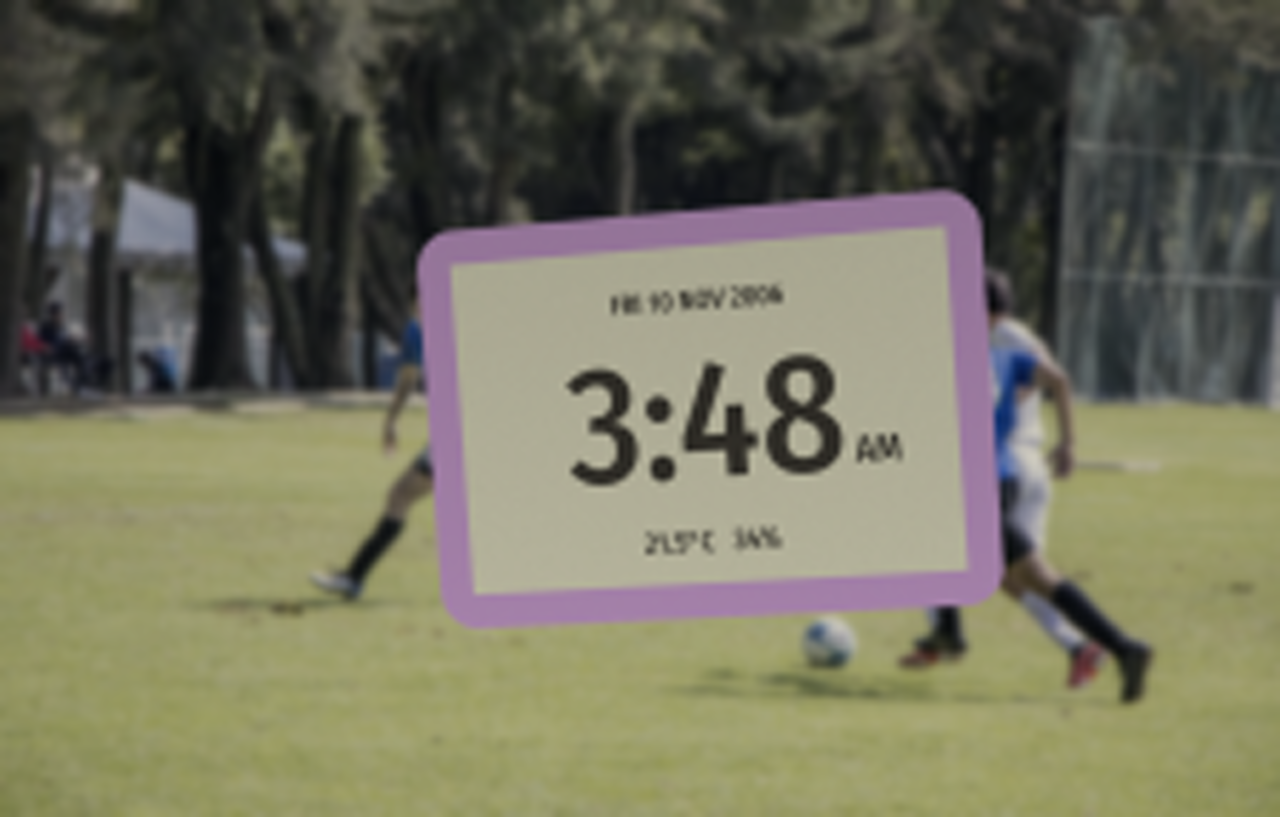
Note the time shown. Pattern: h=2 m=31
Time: h=3 m=48
